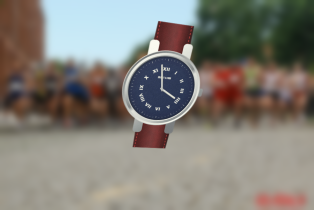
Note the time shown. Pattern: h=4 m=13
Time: h=3 m=58
